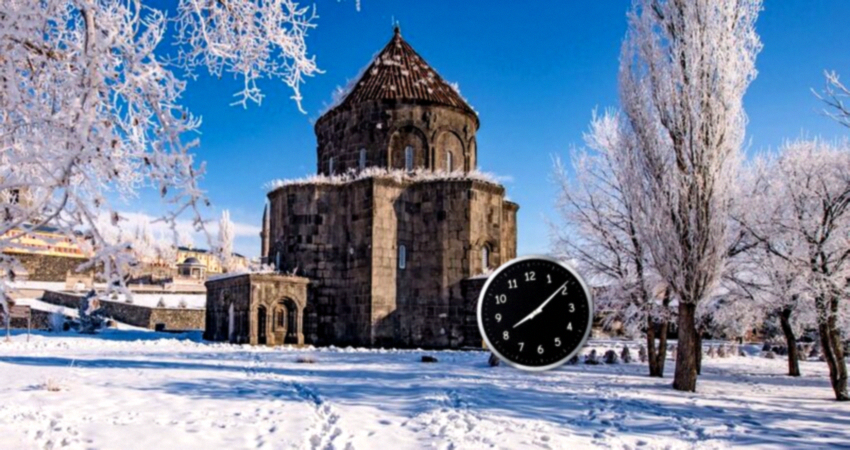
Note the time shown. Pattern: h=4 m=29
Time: h=8 m=9
